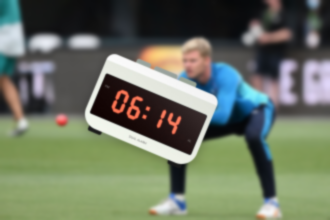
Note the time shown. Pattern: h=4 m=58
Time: h=6 m=14
